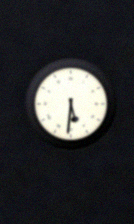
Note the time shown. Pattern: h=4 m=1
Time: h=5 m=31
